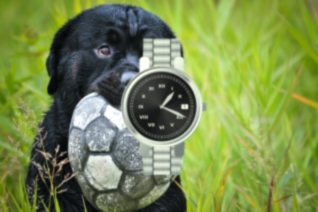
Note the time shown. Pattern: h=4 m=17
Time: h=1 m=19
